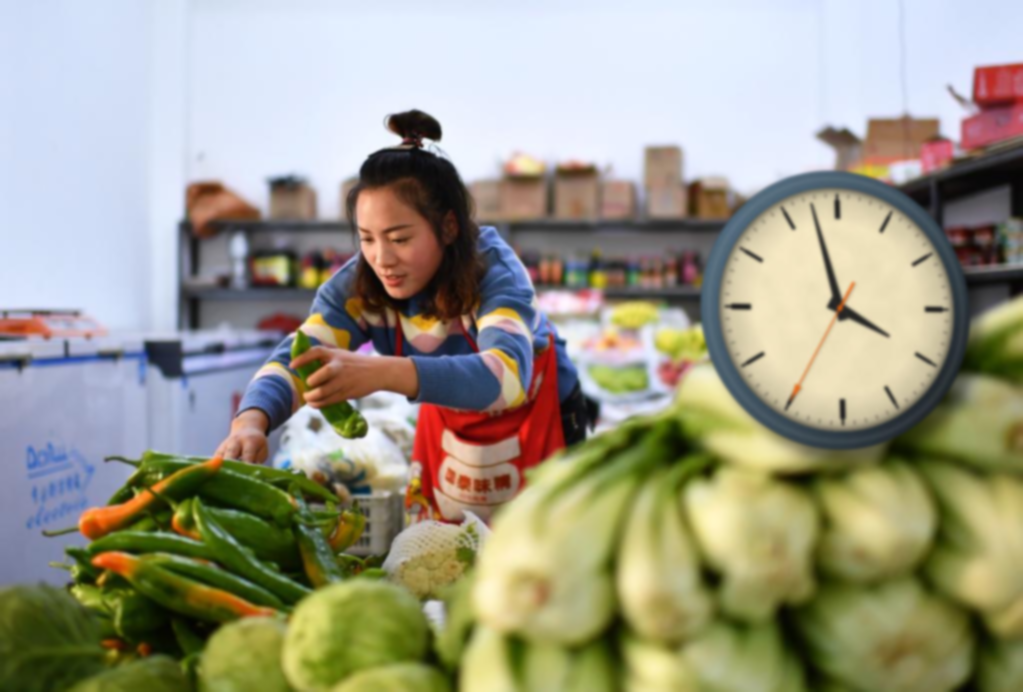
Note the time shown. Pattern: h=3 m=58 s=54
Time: h=3 m=57 s=35
